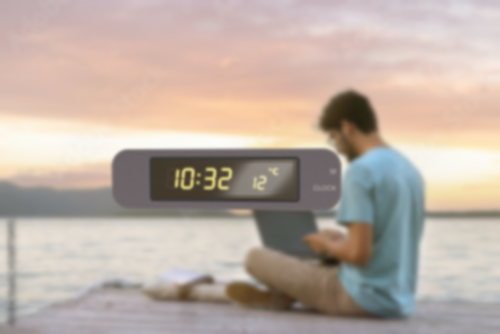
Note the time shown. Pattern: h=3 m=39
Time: h=10 m=32
